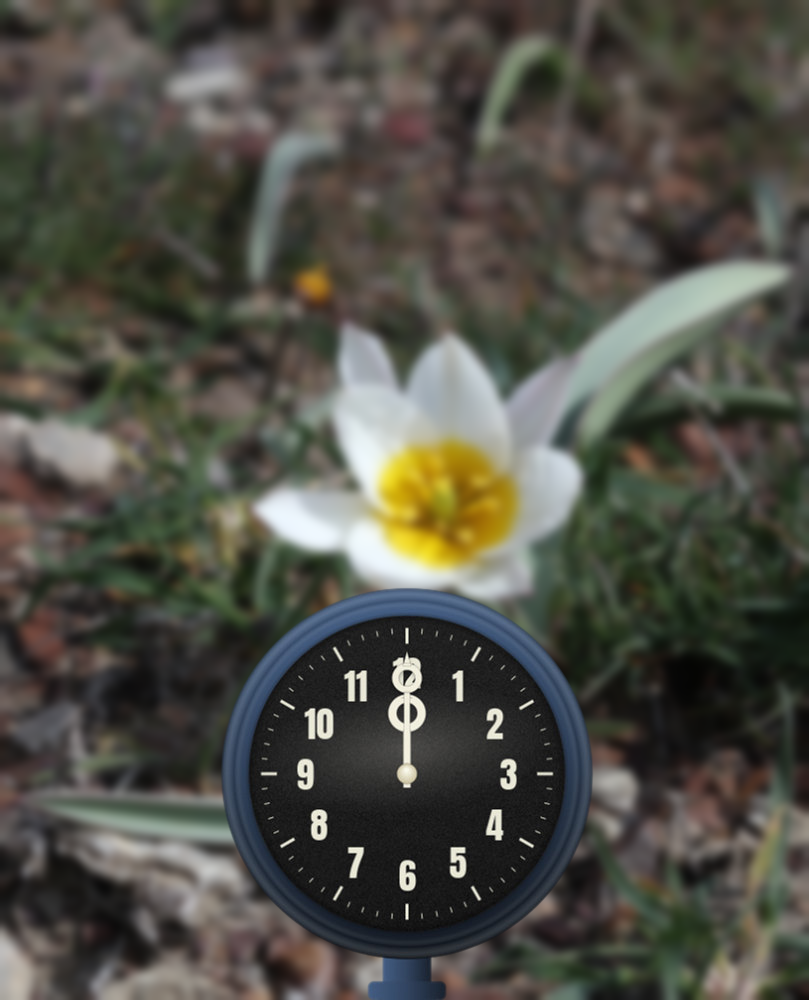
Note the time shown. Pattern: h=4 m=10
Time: h=12 m=0
